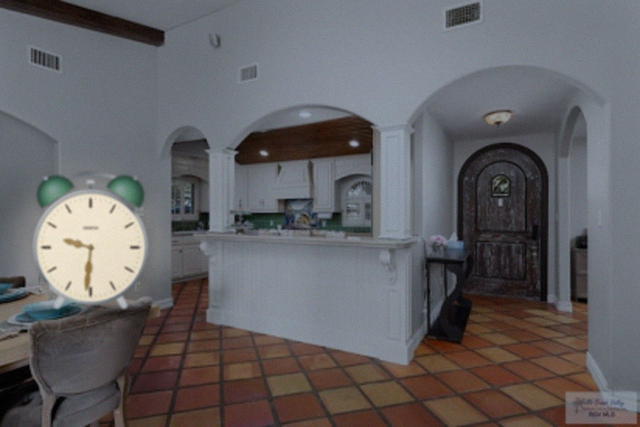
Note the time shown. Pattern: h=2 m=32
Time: h=9 m=31
